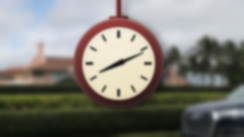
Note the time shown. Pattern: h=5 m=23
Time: h=8 m=11
